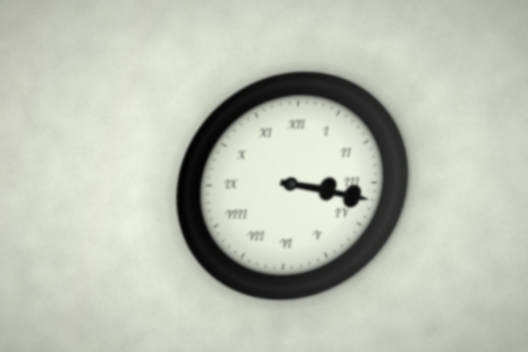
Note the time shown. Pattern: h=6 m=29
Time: h=3 m=17
